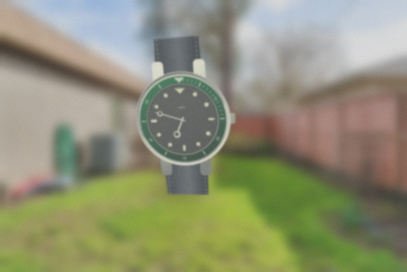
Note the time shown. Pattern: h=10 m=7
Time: h=6 m=48
